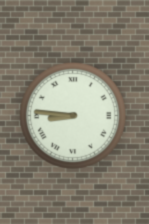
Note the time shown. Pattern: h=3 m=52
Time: h=8 m=46
